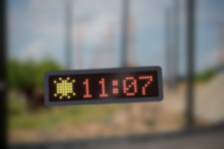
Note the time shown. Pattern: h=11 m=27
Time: h=11 m=7
